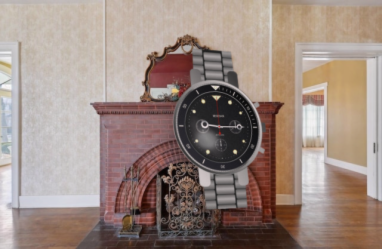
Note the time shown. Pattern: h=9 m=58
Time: h=9 m=15
